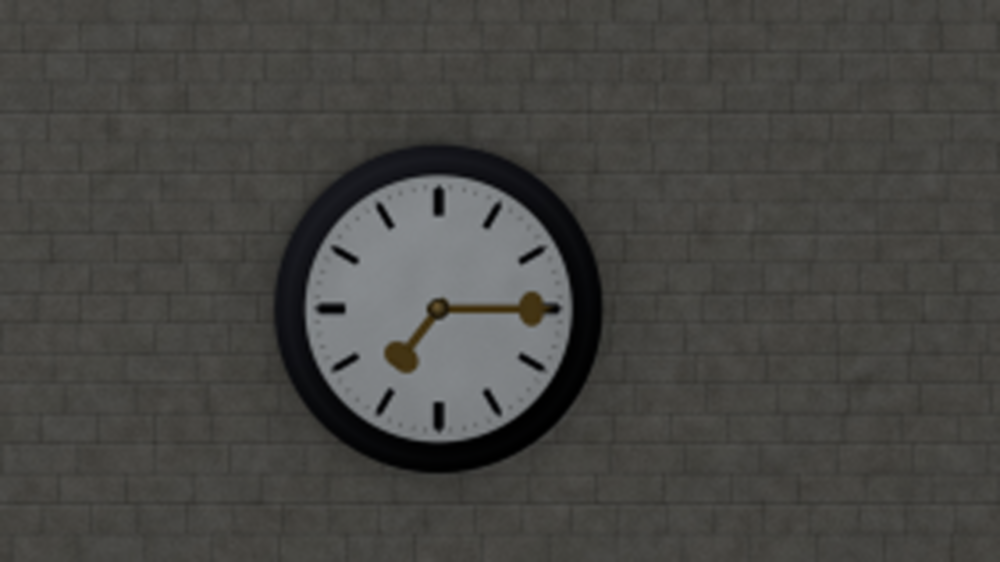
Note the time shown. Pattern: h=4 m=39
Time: h=7 m=15
